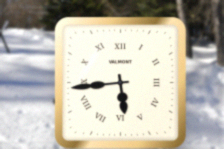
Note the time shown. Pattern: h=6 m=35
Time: h=5 m=44
